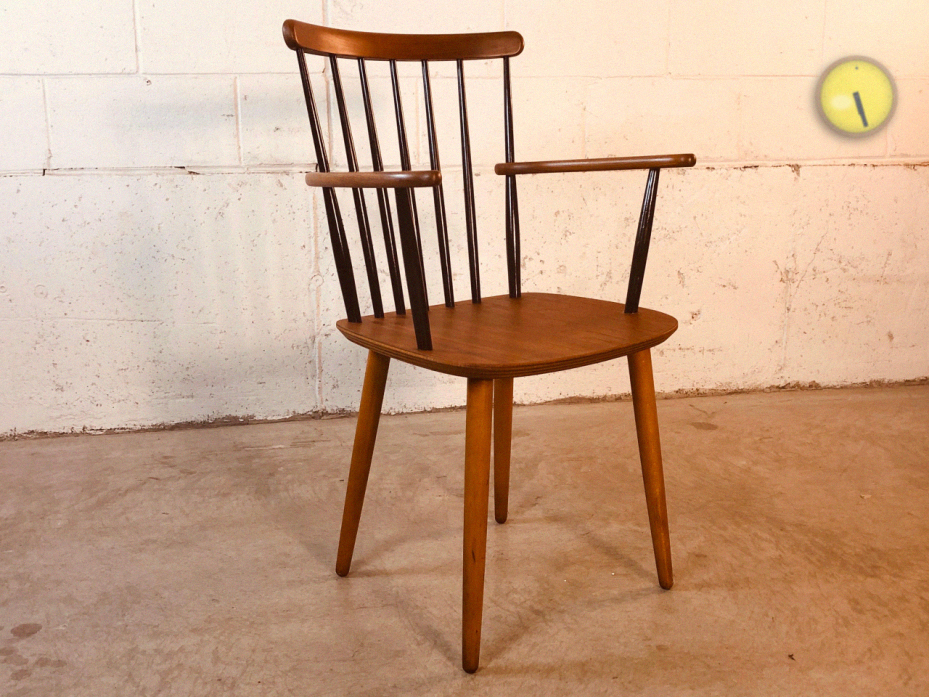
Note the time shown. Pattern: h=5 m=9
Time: h=5 m=27
